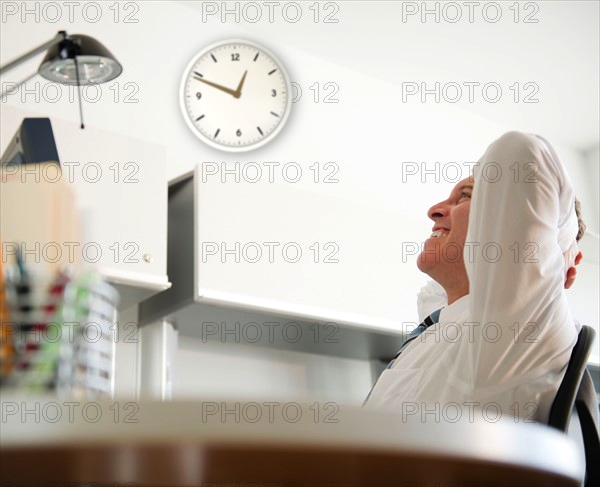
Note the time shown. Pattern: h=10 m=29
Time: h=12 m=49
